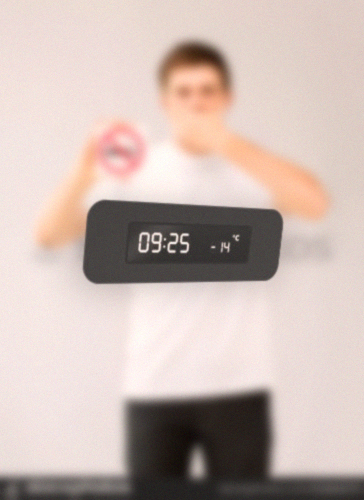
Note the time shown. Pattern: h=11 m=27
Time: h=9 m=25
